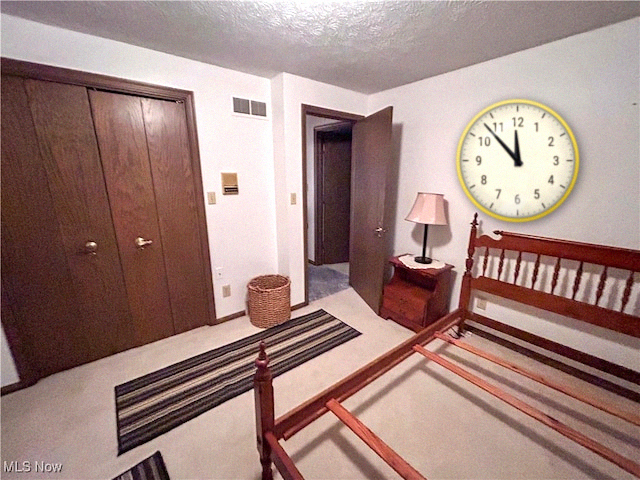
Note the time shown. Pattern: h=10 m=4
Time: h=11 m=53
